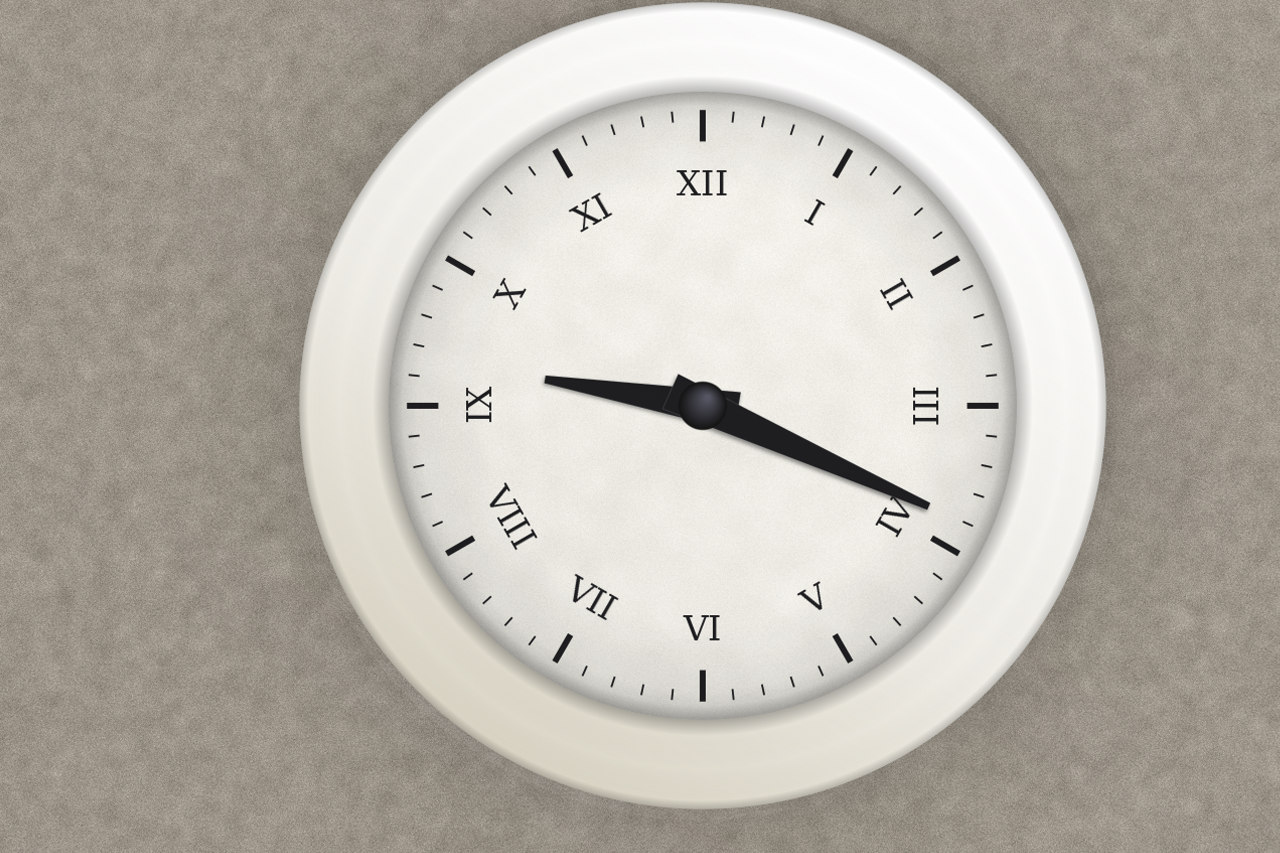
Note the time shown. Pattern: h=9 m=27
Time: h=9 m=19
